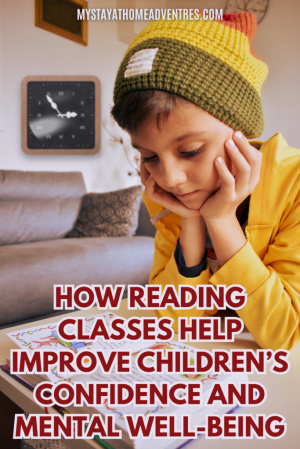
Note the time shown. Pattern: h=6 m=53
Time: h=2 m=54
